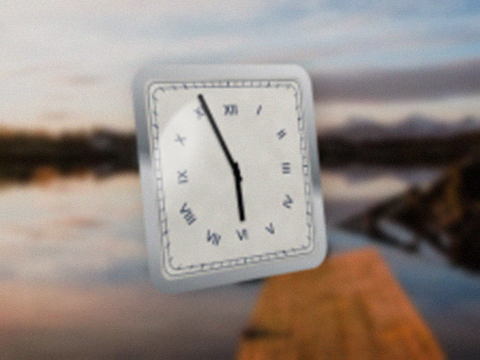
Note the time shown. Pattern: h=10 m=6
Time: h=5 m=56
